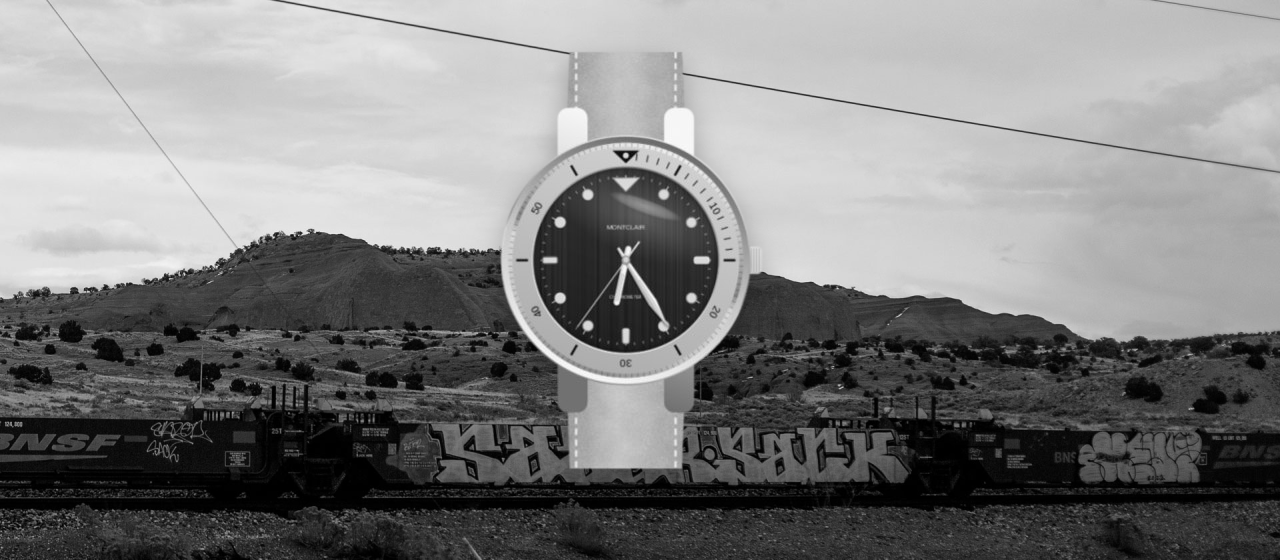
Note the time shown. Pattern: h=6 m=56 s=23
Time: h=6 m=24 s=36
